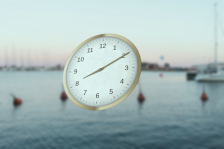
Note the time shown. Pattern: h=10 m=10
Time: h=8 m=10
